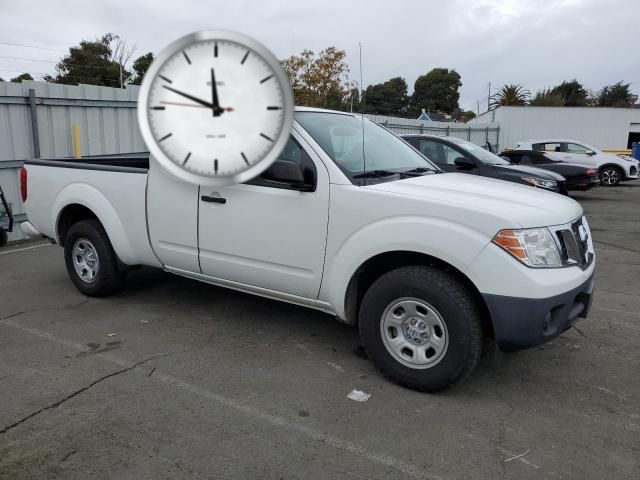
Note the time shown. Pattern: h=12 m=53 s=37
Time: h=11 m=48 s=46
